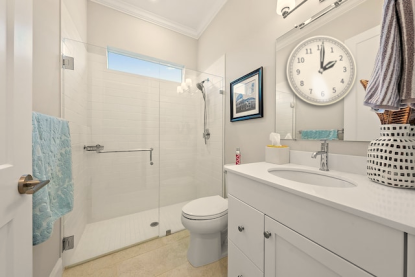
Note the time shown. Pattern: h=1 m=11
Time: h=2 m=1
